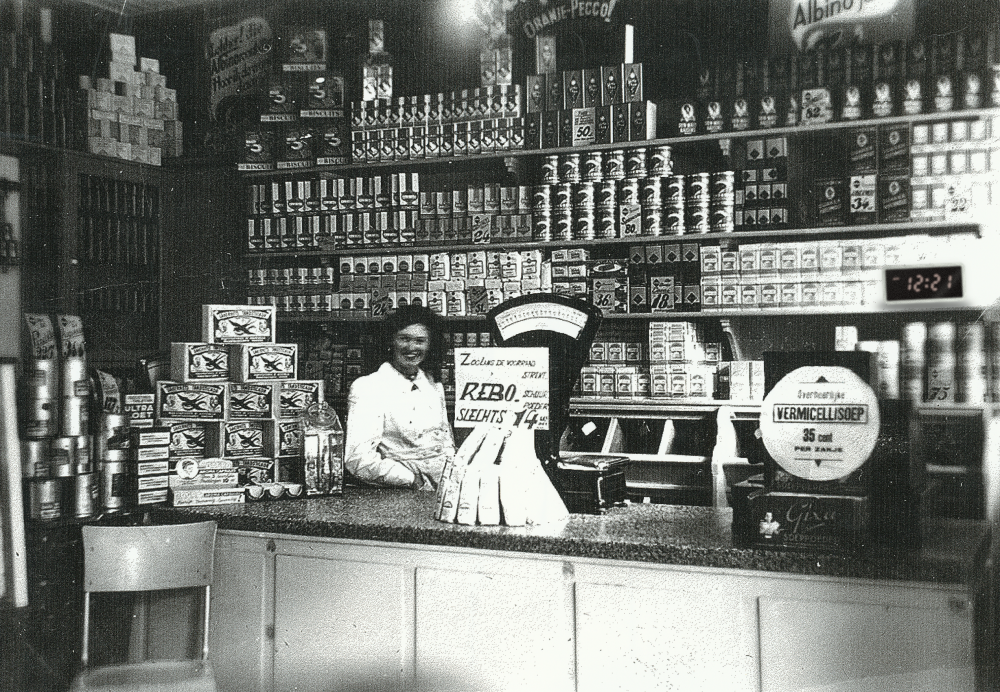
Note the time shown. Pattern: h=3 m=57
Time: h=12 m=21
